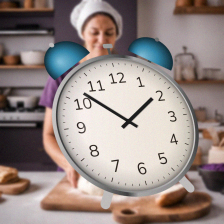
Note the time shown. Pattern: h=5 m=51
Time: h=1 m=52
